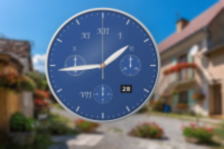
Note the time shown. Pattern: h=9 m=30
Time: h=1 m=44
